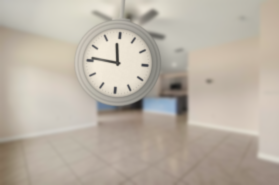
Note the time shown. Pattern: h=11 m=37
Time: h=11 m=46
